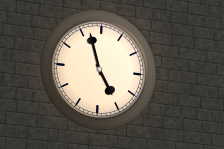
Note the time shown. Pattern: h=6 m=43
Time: h=4 m=57
